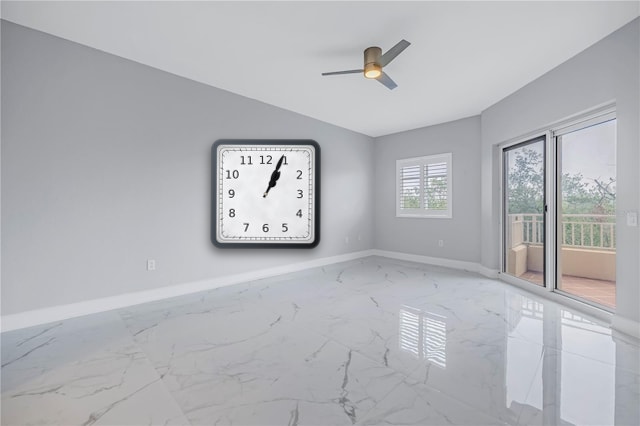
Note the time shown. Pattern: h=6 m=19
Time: h=1 m=4
